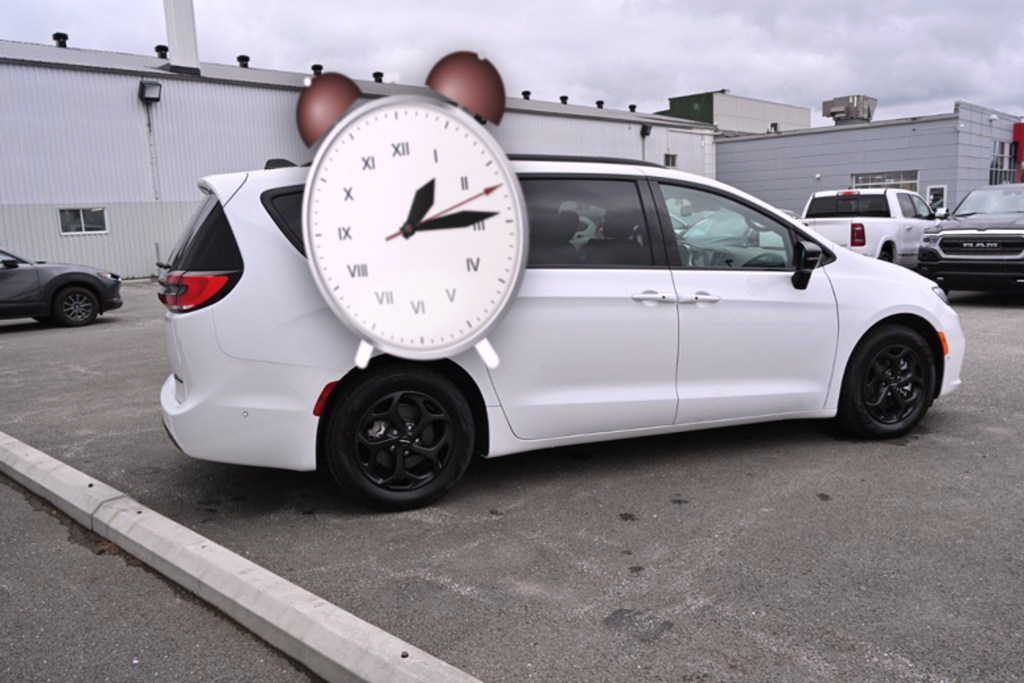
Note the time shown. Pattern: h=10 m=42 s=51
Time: h=1 m=14 s=12
